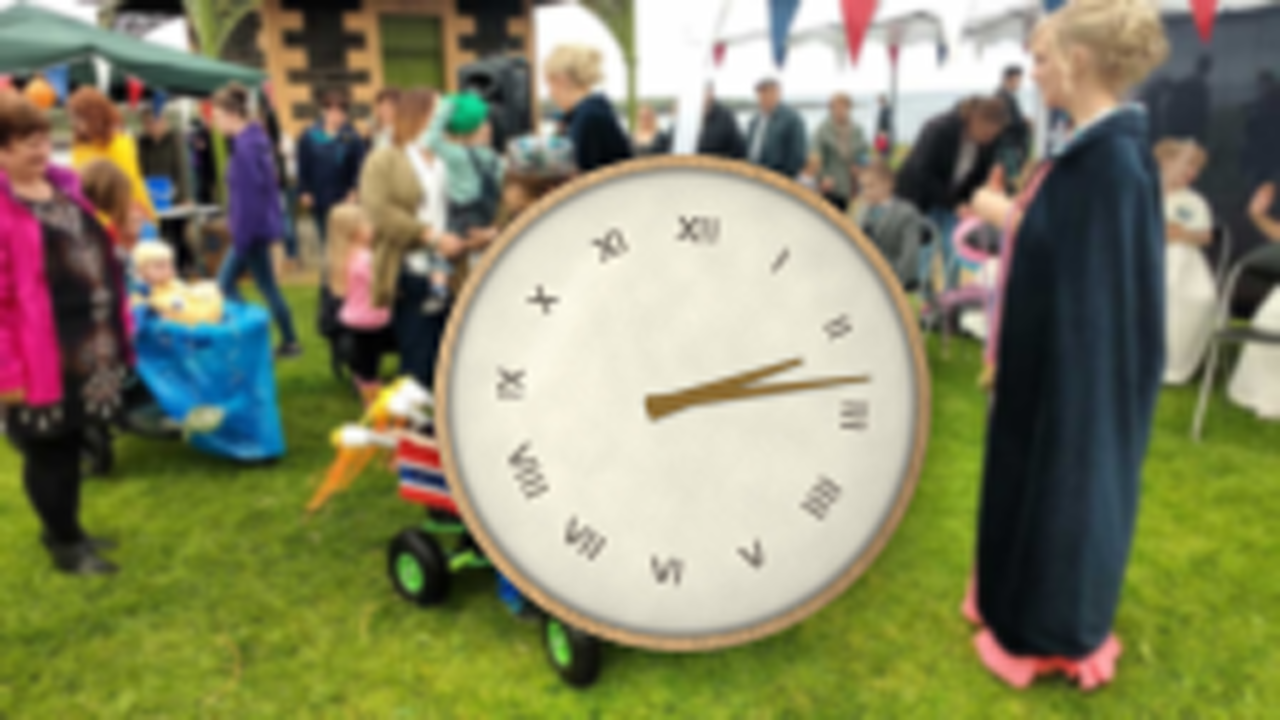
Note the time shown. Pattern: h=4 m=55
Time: h=2 m=13
